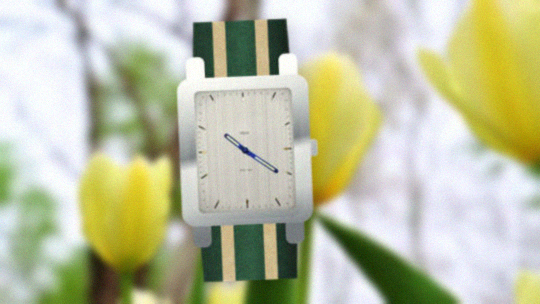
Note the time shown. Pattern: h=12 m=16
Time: h=10 m=21
